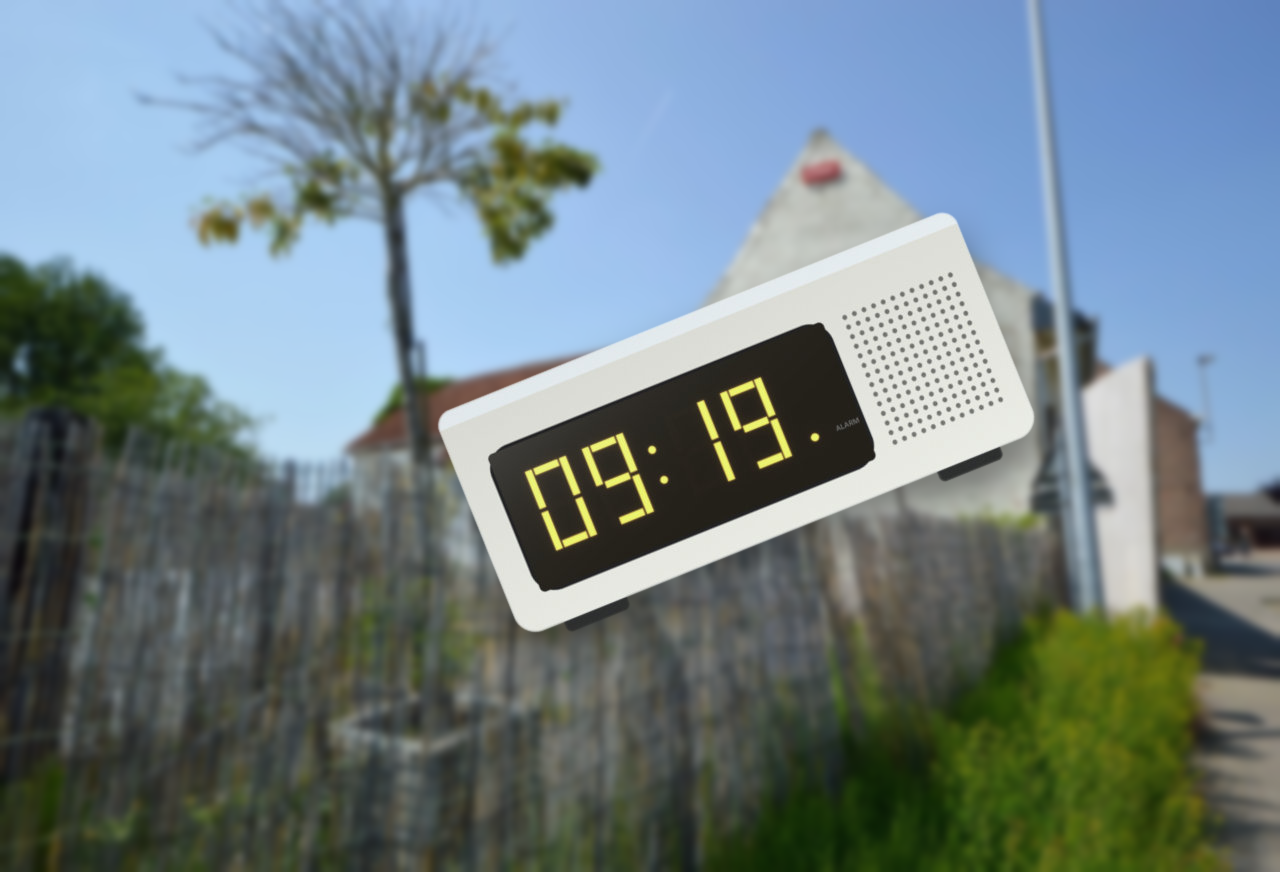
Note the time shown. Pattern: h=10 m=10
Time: h=9 m=19
